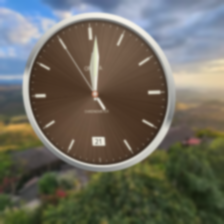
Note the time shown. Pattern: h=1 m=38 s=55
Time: h=12 m=0 s=55
